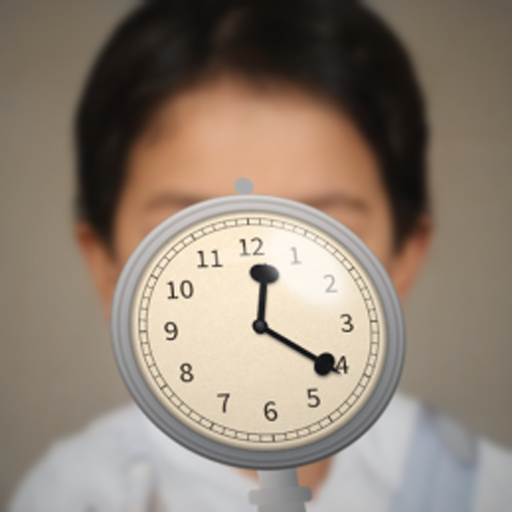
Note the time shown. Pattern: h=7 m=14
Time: h=12 m=21
